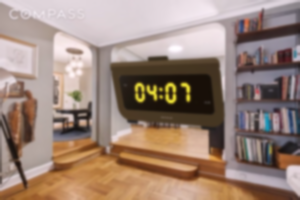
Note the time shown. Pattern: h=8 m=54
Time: h=4 m=7
